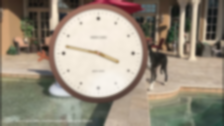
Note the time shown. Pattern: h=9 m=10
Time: h=3 m=47
